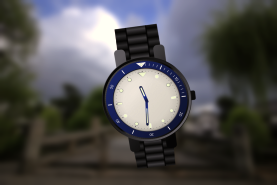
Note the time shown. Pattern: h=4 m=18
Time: h=11 m=31
